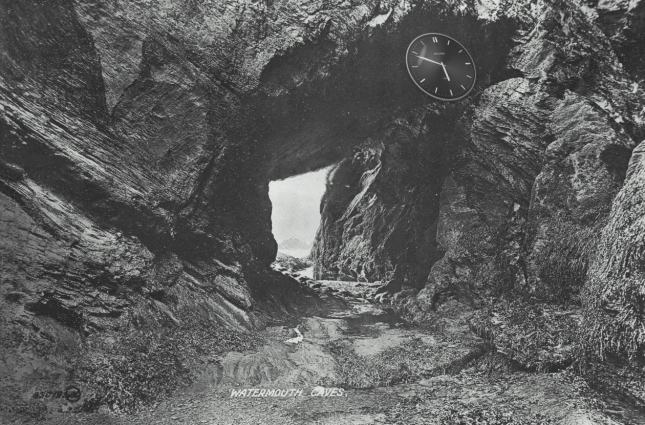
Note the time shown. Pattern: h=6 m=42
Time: h=5 m=49
